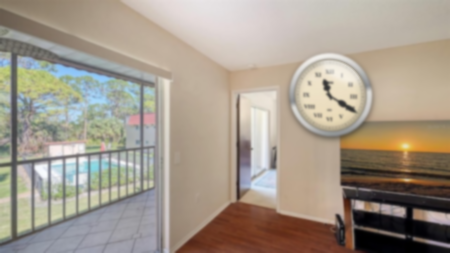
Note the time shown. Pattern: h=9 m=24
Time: h=11 m=20
